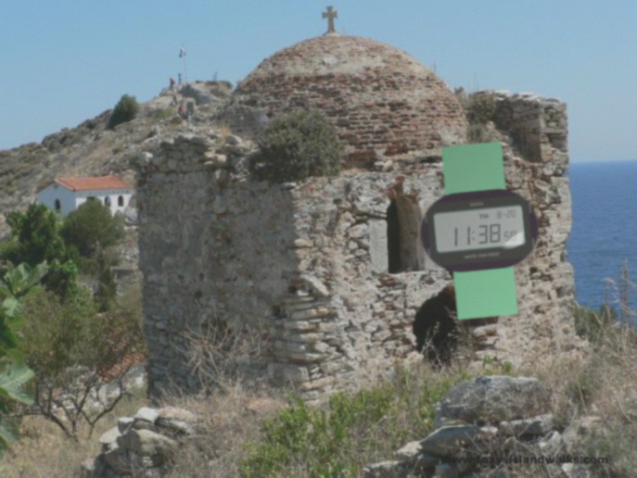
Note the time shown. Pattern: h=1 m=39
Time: h=11 m=38
